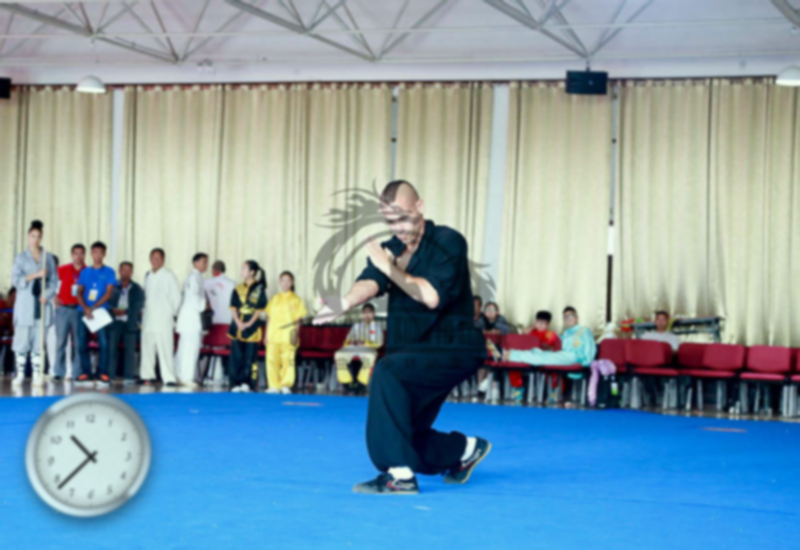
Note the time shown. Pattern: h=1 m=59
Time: h=10 m=38
